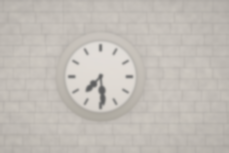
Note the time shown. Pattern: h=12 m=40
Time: h=7 m=29
